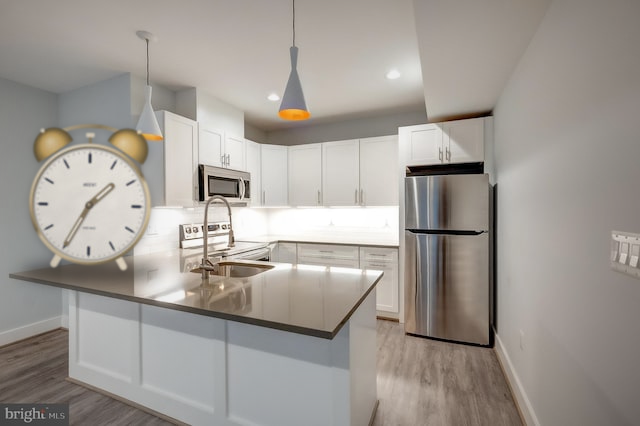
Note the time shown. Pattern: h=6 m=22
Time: h=1 m=35
